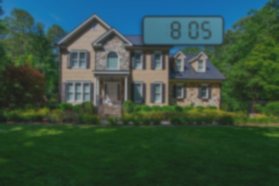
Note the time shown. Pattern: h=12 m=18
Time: h=8 m=5
